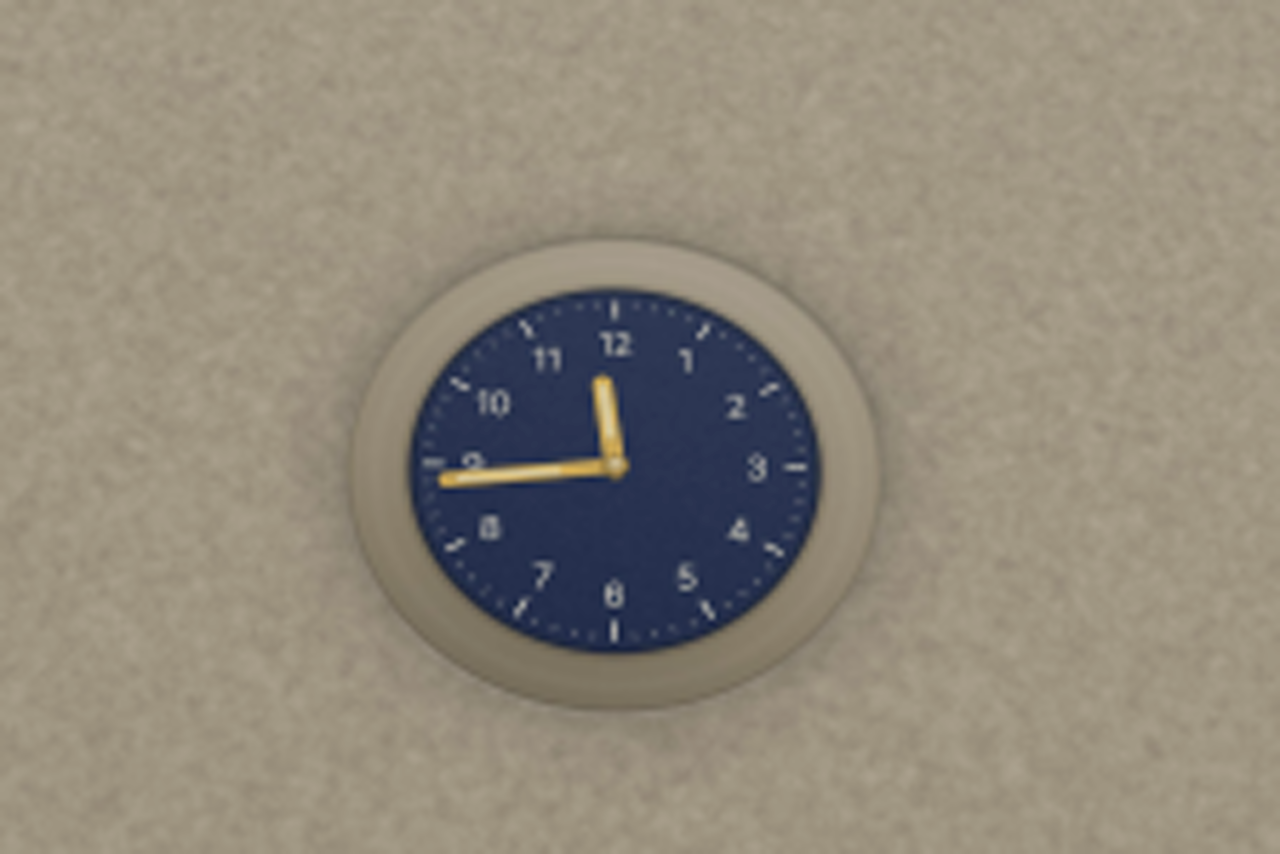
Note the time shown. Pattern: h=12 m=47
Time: h=11 m=44
